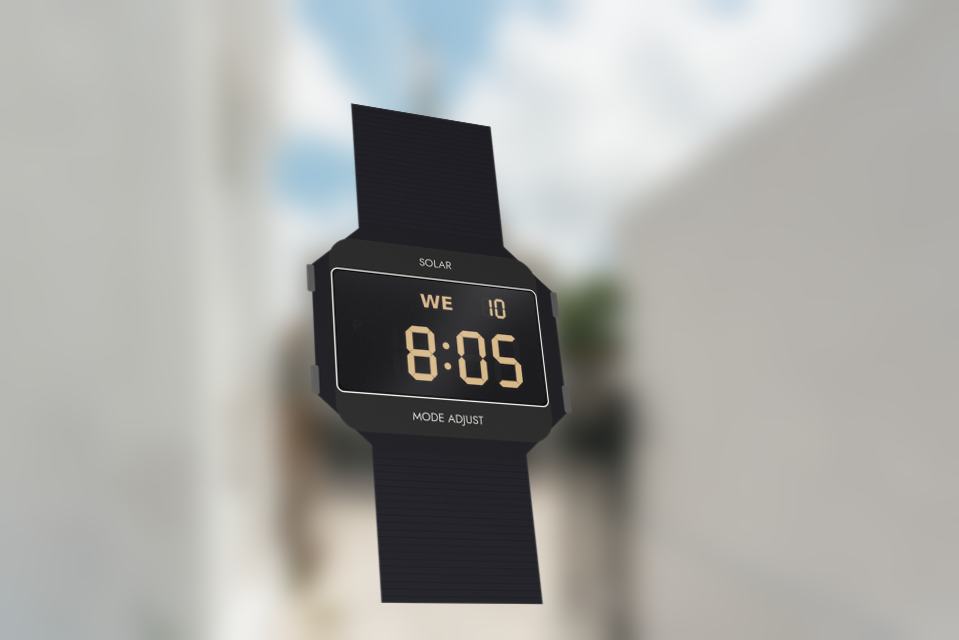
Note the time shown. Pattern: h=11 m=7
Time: h=8 m=5
